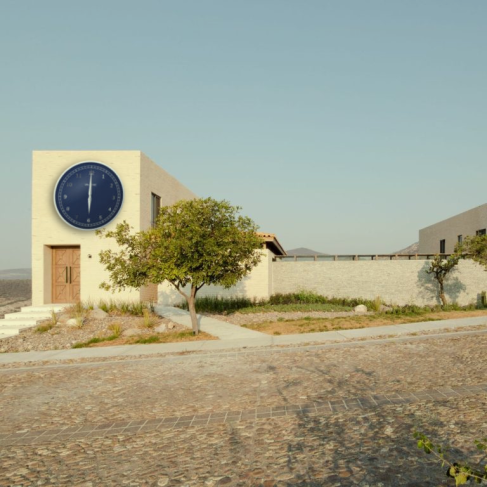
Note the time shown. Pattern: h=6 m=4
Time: h=6 m=0
